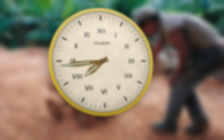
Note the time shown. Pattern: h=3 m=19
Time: h=7 m=44
